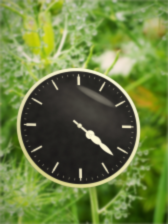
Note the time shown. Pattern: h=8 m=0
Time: h=4 m=22
